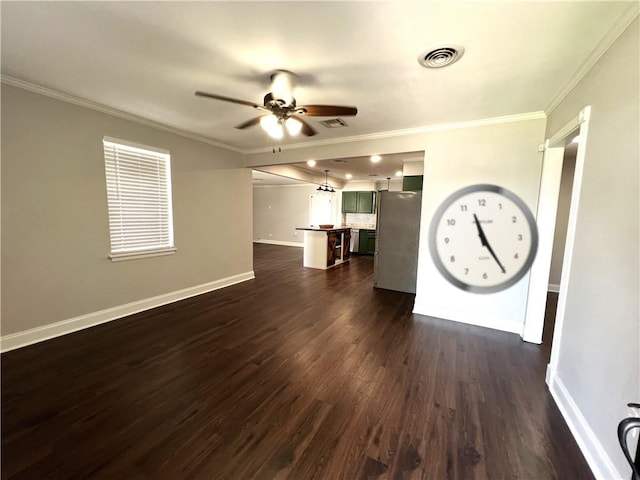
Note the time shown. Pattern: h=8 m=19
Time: h=11 m=25
